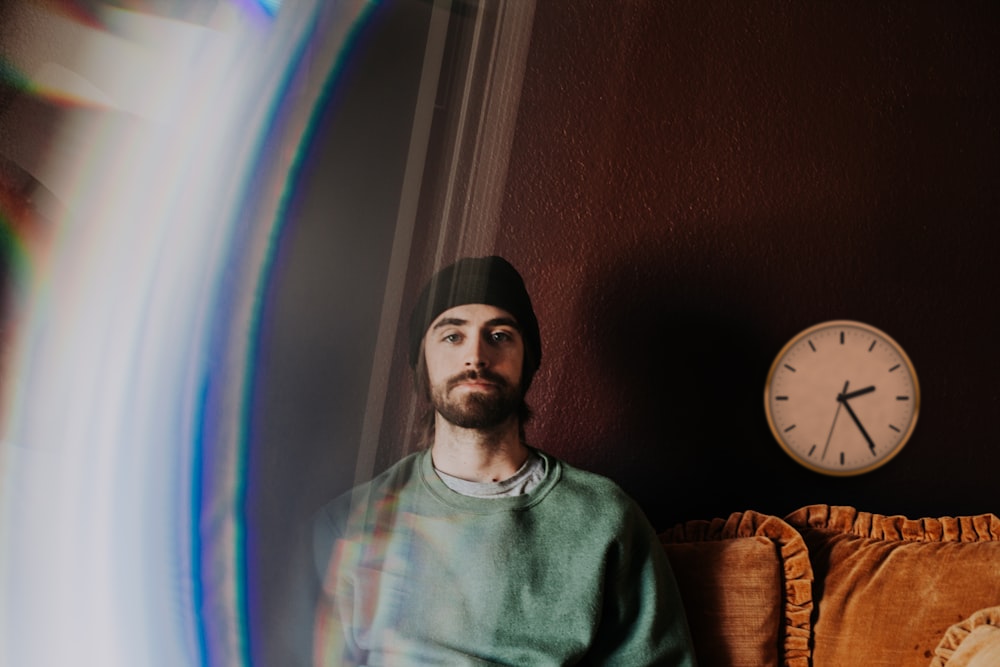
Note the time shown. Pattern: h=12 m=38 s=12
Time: h=2 m=24 s=33
